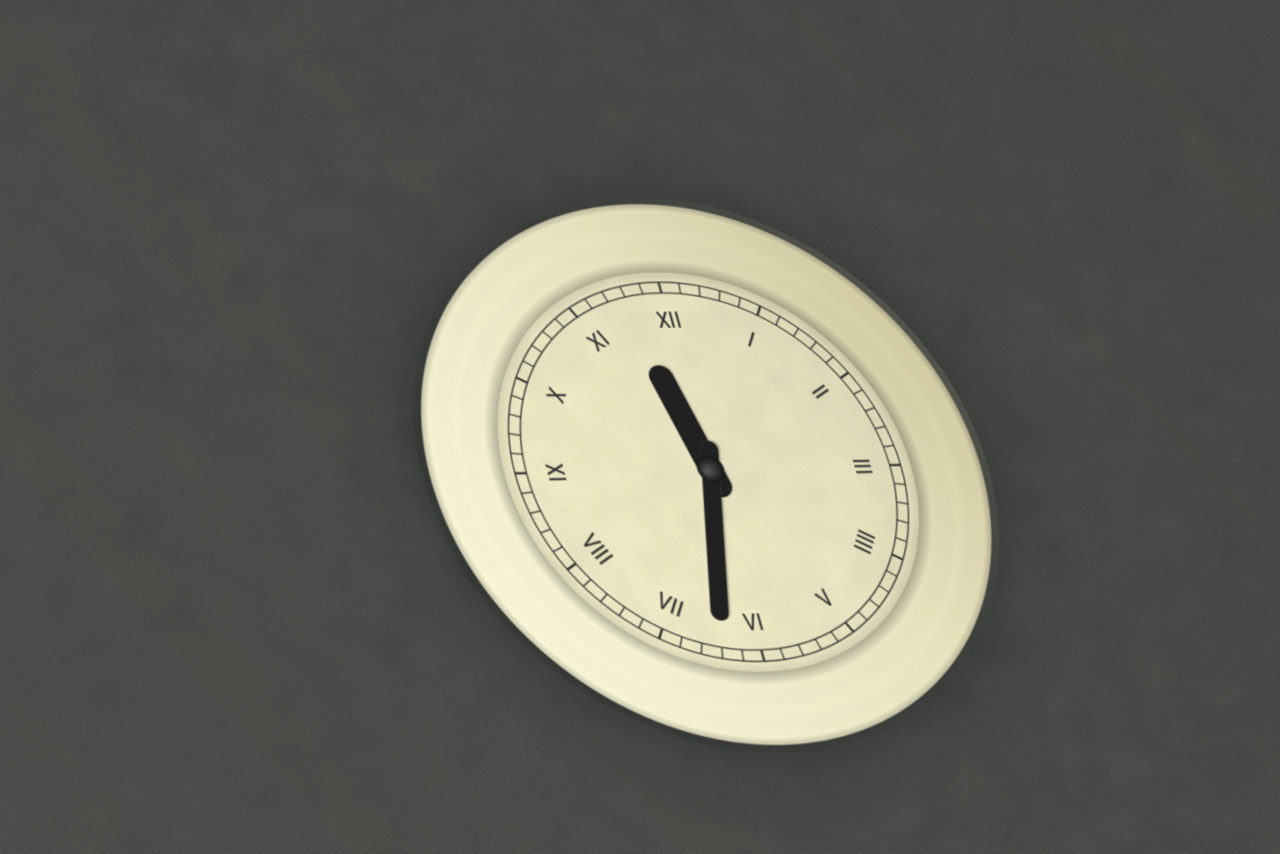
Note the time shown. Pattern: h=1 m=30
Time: h=11 m=32
